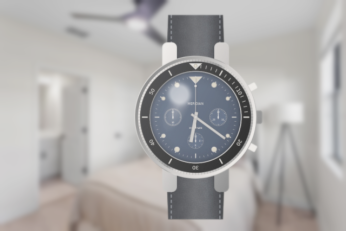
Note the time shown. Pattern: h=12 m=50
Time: h=6 m=21
